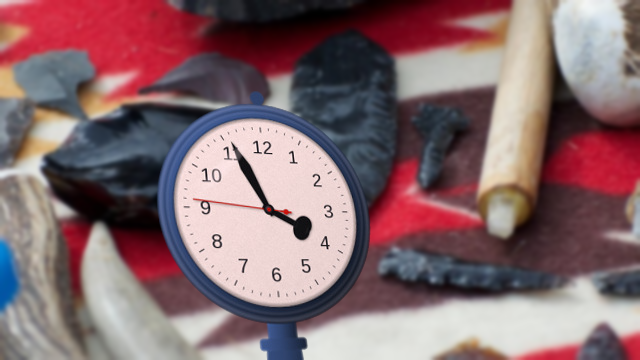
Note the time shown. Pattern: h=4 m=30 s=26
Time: h=3 m=55 s=46
